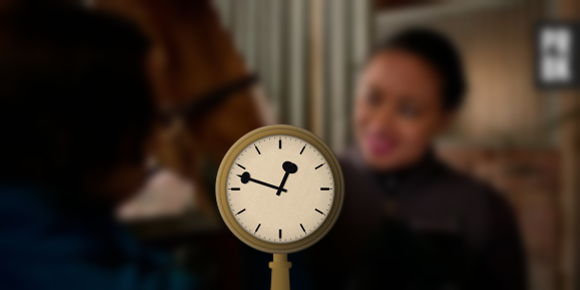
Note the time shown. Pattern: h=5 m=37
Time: h=12 m=48
